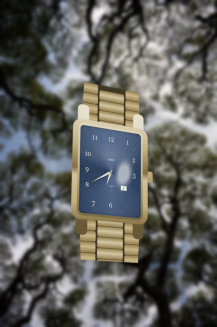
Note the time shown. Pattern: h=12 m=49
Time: h=6 m=40
